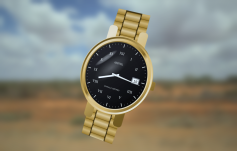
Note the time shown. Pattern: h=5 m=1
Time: h=8 m=16
